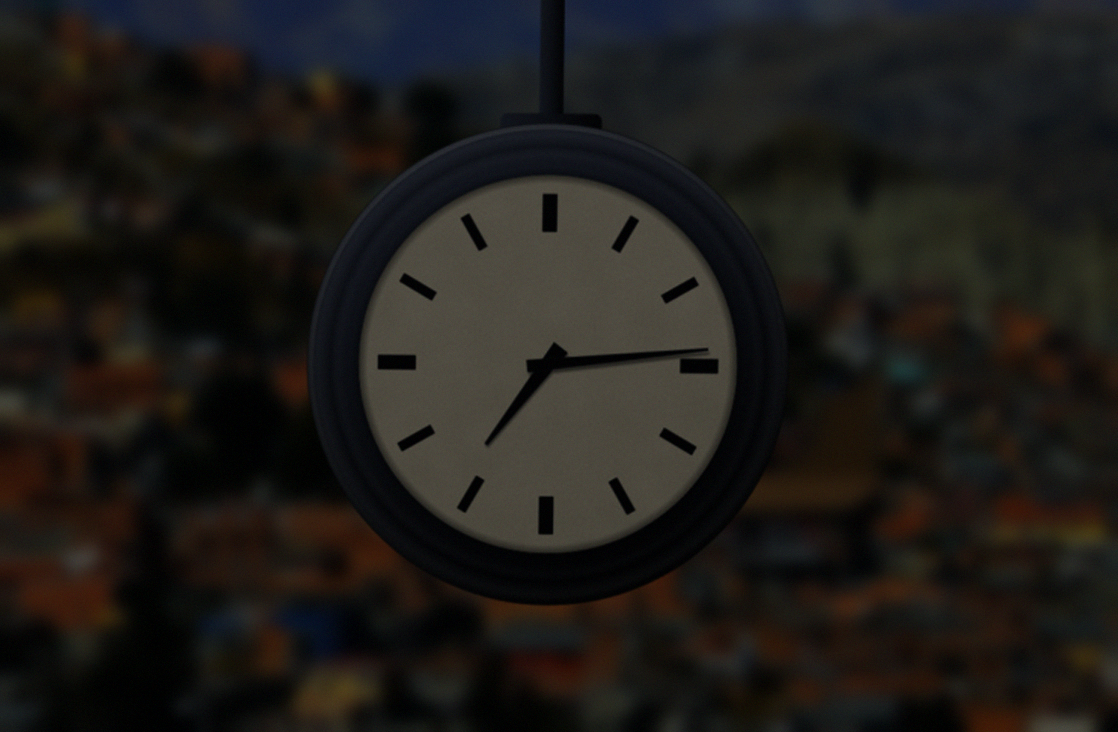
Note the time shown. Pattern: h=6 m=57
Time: h=7 m=14
